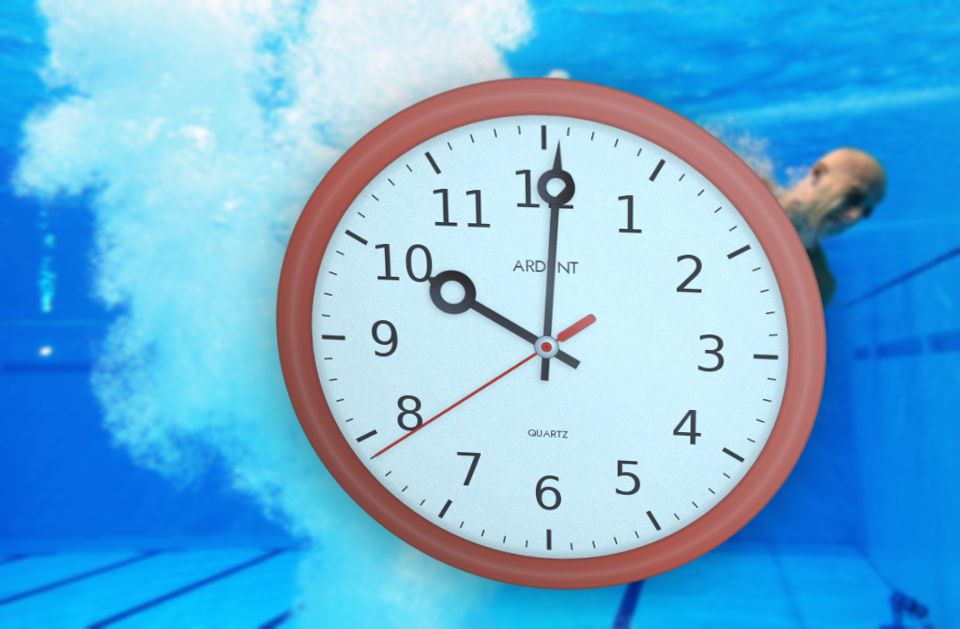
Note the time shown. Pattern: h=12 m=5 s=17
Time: h=10 m=0 s=39
